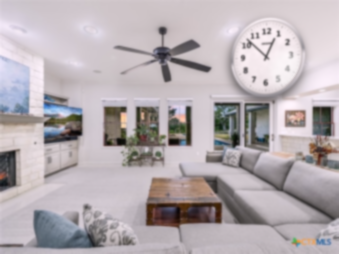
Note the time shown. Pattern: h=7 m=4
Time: h=12 m=52
